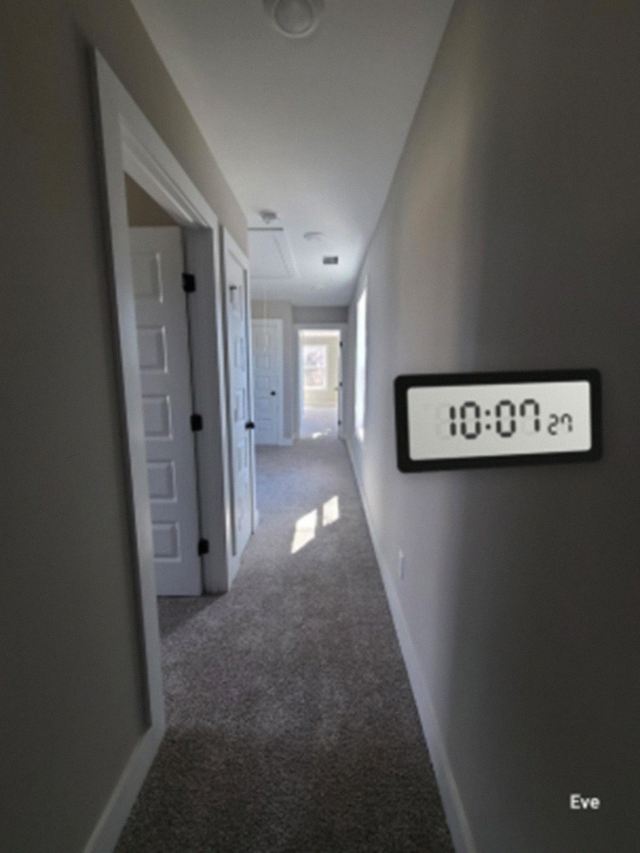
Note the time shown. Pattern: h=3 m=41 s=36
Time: h=10 m=7 s=27
